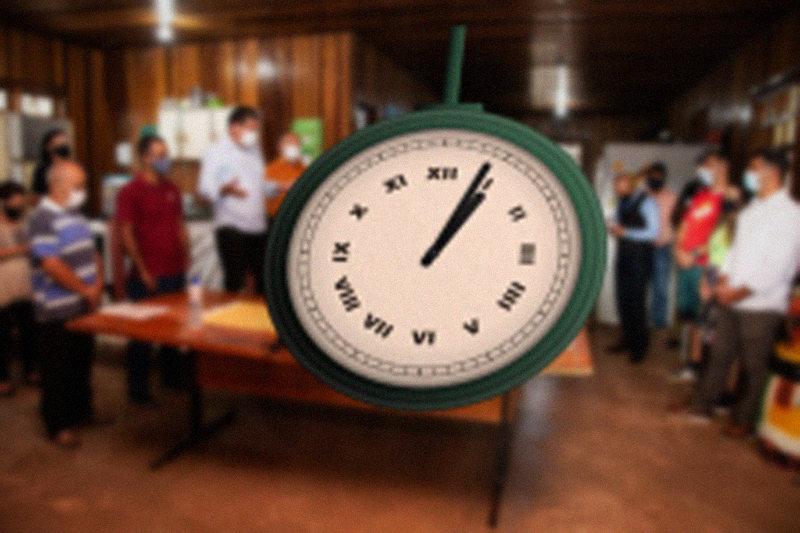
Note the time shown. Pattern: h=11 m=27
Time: h=1 m=4
